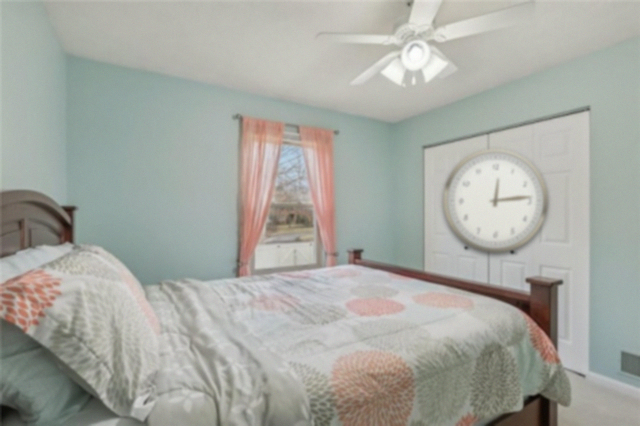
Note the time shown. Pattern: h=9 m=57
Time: h=12 m=14
